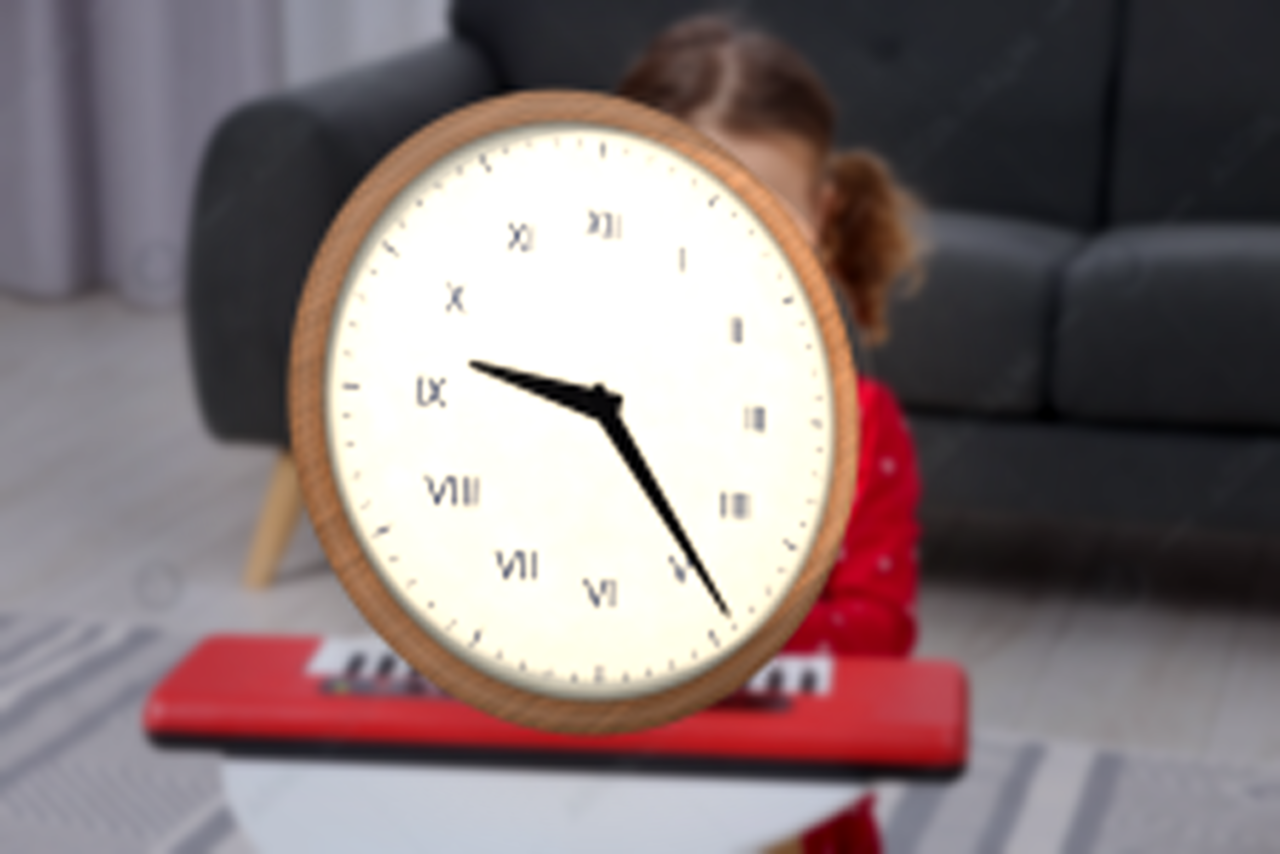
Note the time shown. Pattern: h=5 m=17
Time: h=9 m=24
